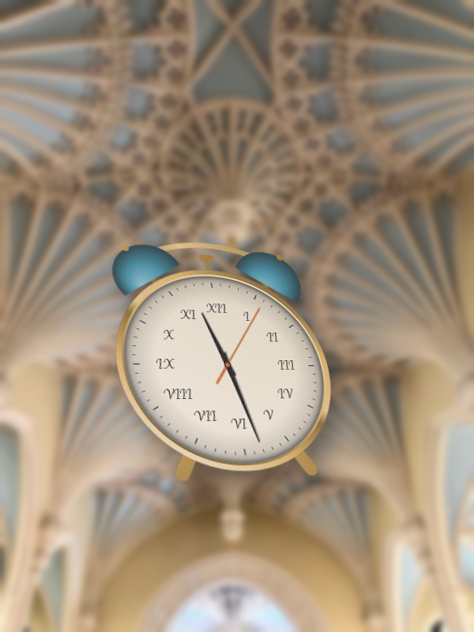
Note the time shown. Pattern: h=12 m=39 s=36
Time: h=11 m=28 s=6
